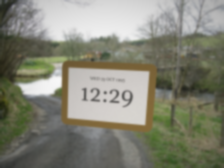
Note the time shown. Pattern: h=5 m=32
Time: h=12 m=29
